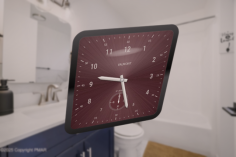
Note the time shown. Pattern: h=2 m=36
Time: h=9 m=27
